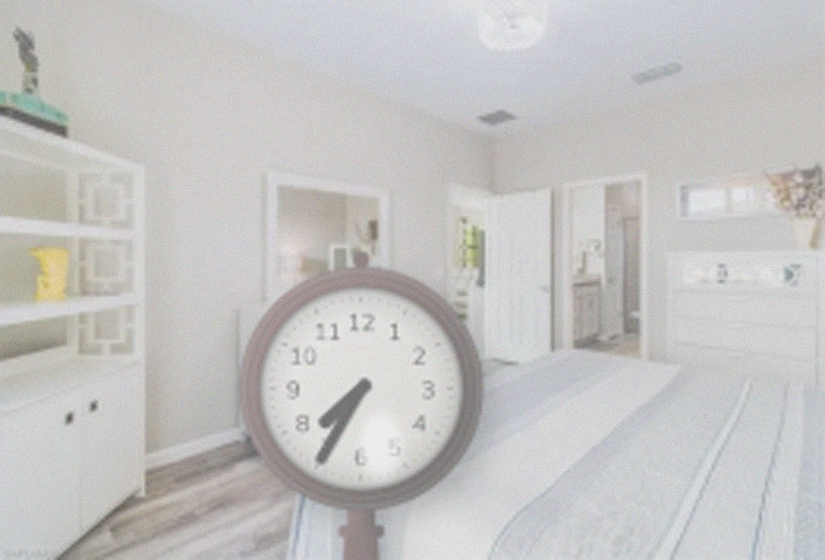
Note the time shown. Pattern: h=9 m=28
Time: h=7 m=35
